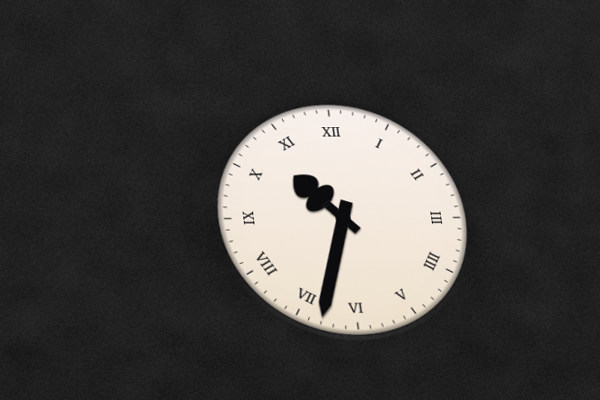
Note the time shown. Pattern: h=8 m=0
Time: h=10 m=33
